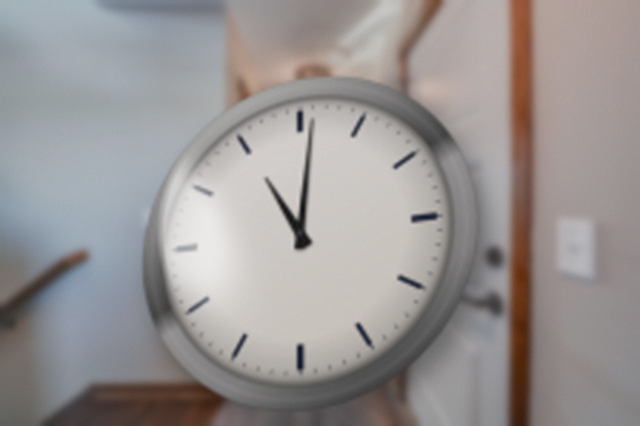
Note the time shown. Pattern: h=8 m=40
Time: h=11 m=1
